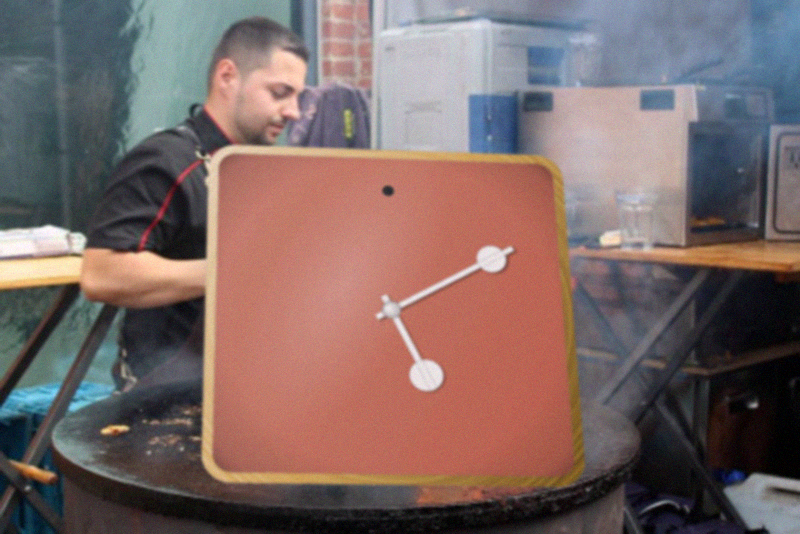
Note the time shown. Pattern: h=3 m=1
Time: h=5 m=10
